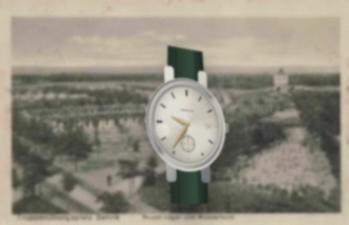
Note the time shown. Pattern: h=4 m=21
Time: h=9 m=36
